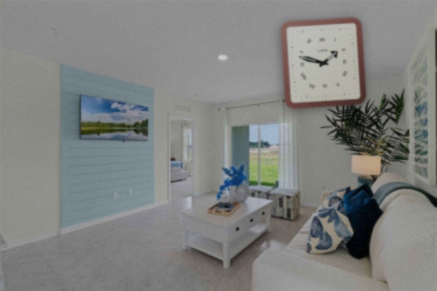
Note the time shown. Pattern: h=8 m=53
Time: h=1 m=48
